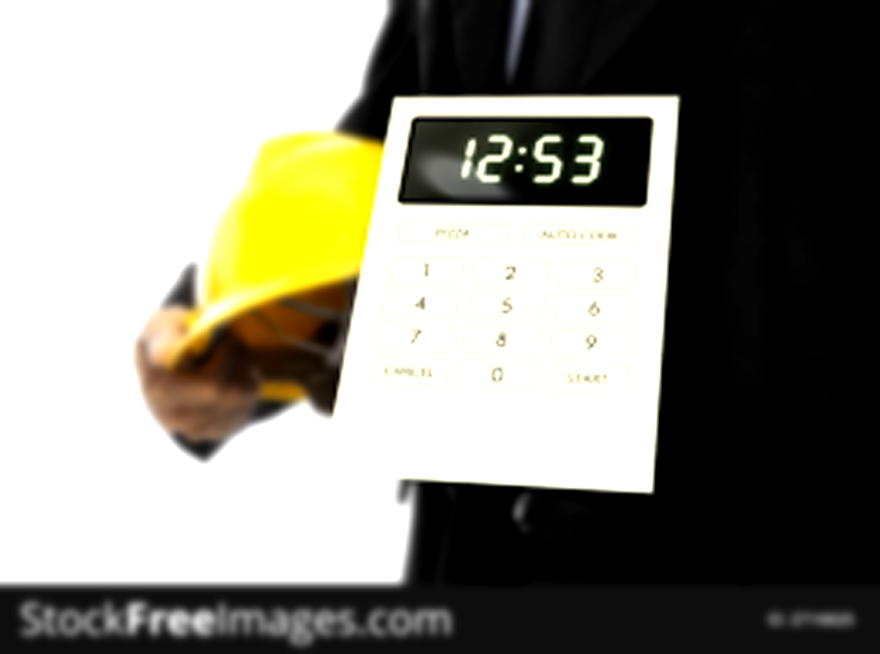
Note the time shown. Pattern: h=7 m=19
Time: h=12 m=53
